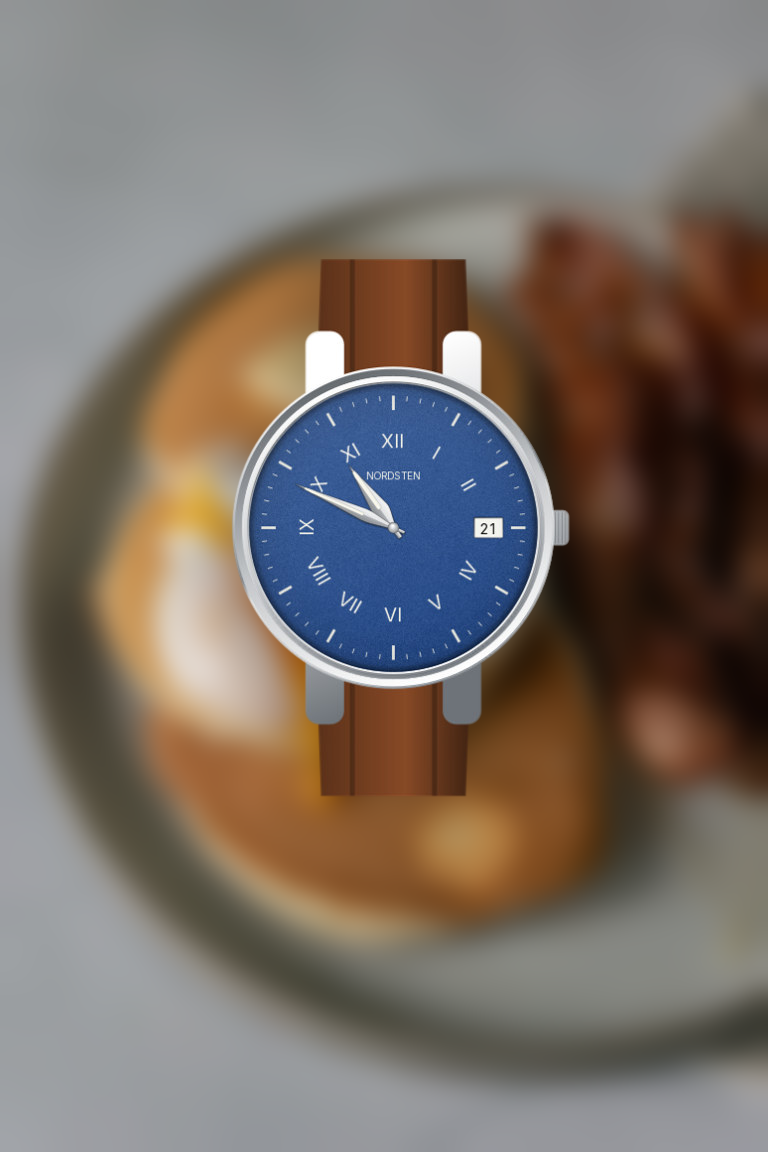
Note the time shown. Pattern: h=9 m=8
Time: h=10 m=49
